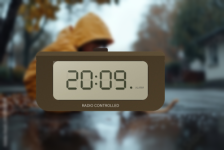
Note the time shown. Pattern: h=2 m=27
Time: h=20 m=9
